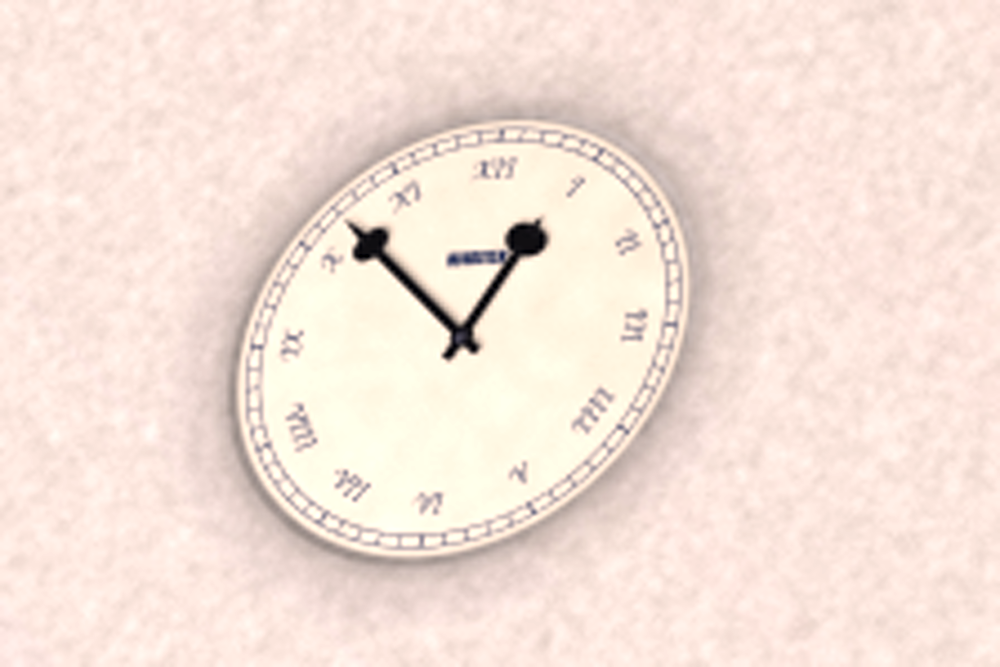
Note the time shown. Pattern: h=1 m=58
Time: h=12 m=52
